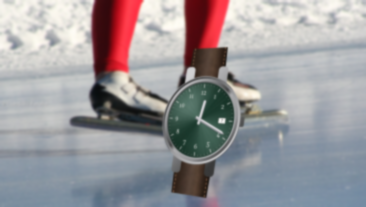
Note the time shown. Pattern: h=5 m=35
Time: h=12 m=19
